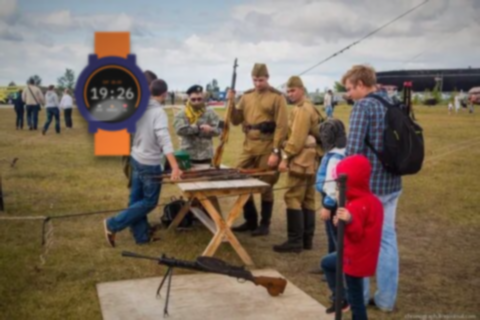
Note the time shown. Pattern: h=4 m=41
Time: h=19 m=26
